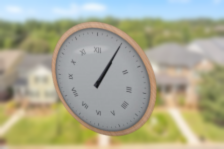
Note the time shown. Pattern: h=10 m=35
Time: h=1 m=5
